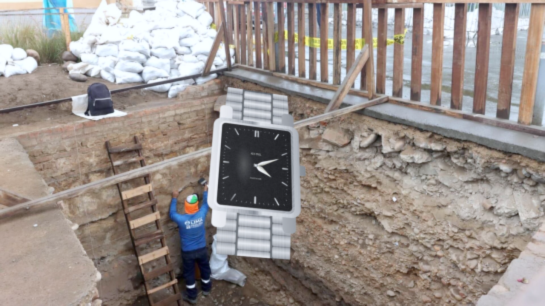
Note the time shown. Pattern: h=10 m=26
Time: h=4 m=11
